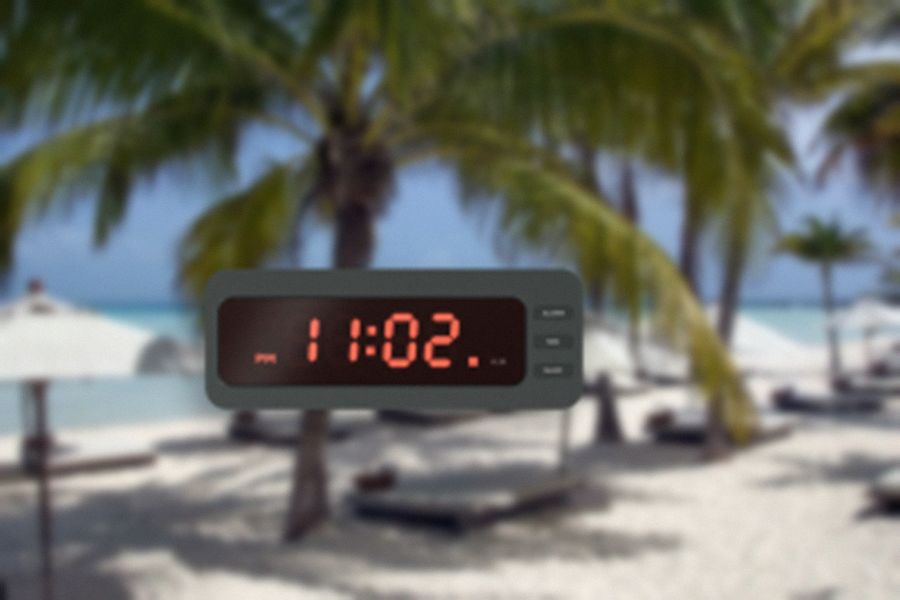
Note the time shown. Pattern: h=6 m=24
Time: h=11 m=2
